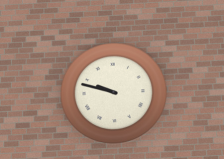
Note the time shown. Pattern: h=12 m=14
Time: h=9 m=48
